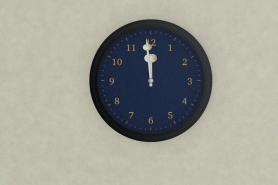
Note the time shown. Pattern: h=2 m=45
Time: h=11 m=59
